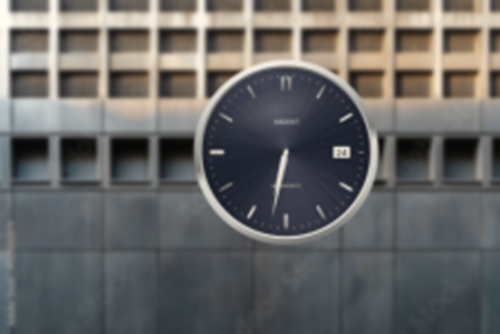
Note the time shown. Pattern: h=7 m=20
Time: h=6 m=32
